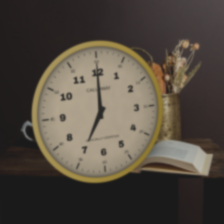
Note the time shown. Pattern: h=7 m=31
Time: h=7 m=0
